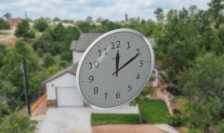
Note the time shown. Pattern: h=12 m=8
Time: h=12 m=11
